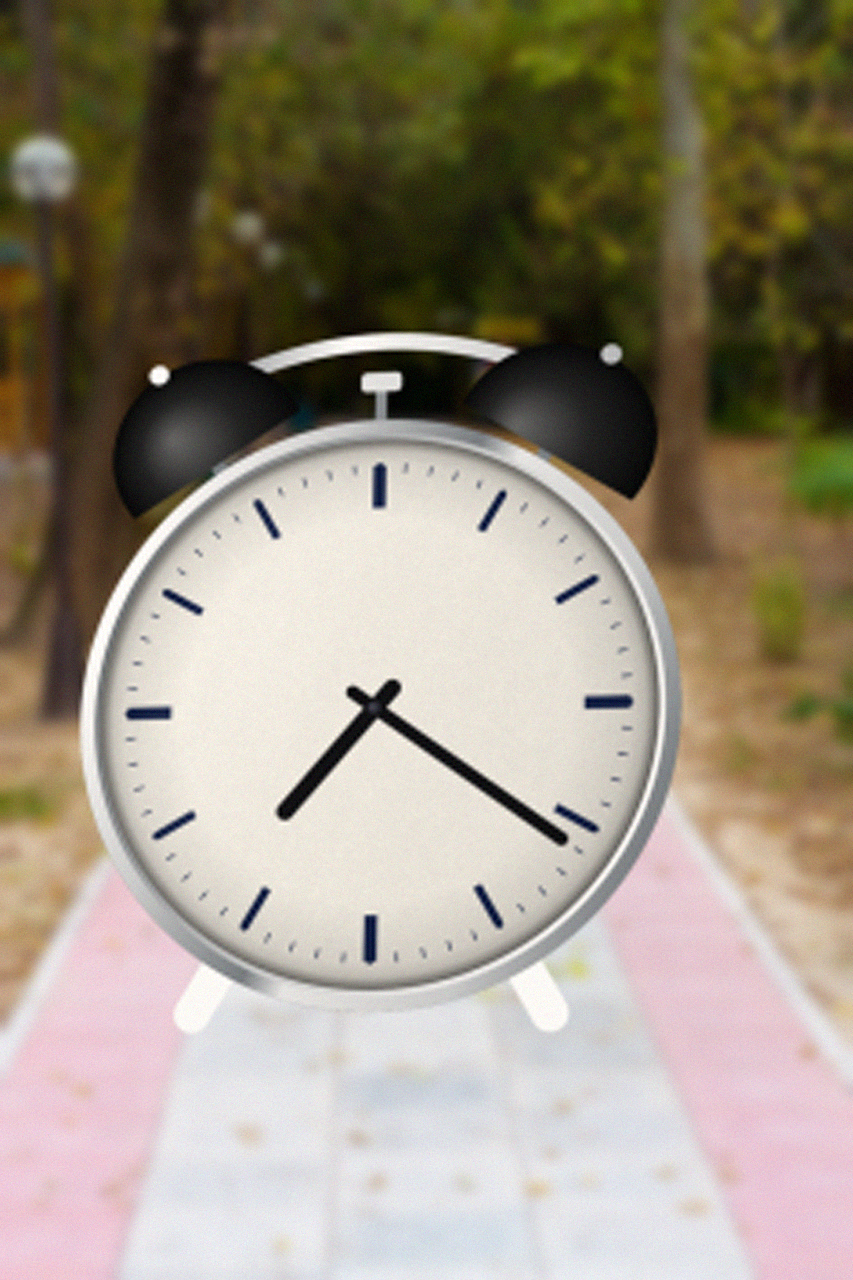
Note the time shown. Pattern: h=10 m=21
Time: h=7 m=21
